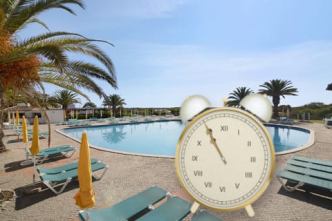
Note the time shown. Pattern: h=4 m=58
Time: h=10 m=55
